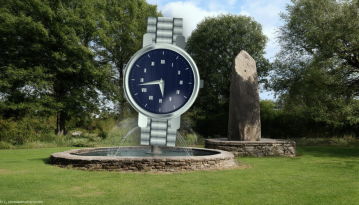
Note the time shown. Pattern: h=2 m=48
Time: h=5 m=43
